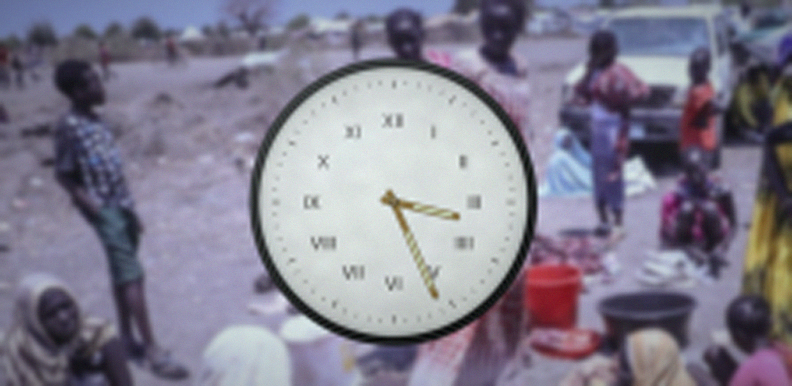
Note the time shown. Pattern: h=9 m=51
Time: h=3 m=26
